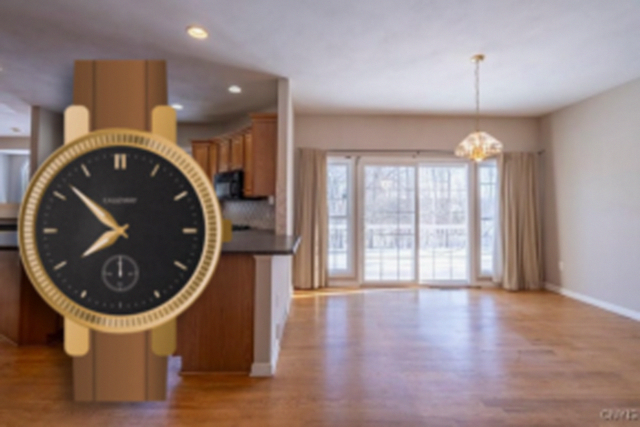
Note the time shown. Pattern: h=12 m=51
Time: h=7 m=52
